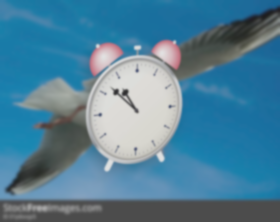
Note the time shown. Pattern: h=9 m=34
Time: h=10 m=52
